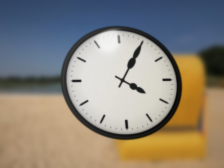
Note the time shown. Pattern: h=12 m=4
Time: h=4 m=5
